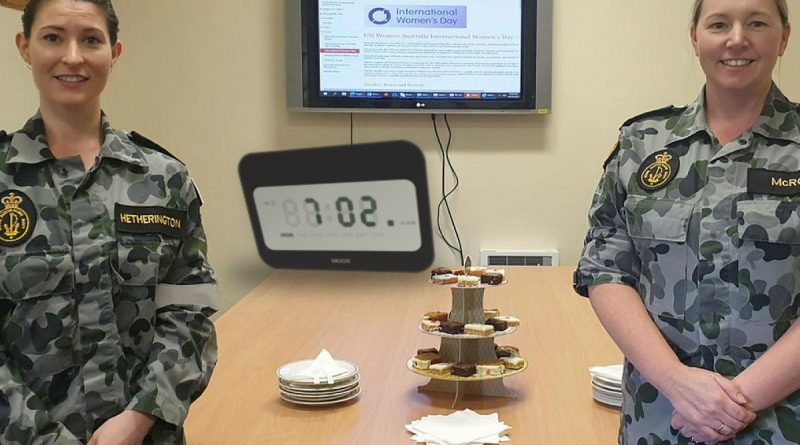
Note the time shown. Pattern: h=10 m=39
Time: h=7 m=2
